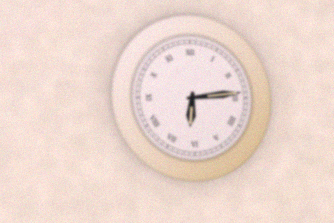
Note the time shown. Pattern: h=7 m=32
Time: h=6 m=14
